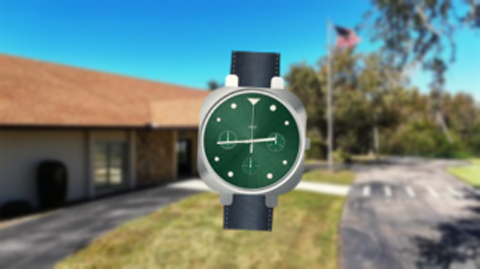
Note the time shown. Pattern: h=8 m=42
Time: h=2 m=44
